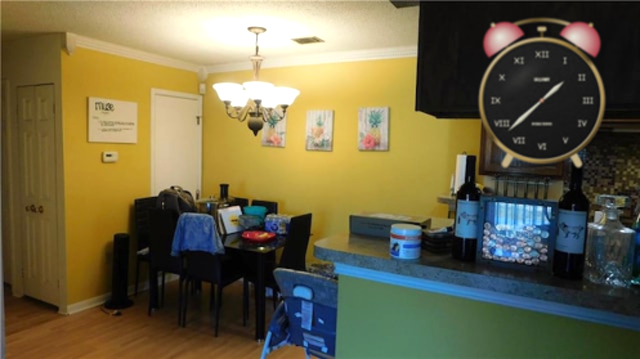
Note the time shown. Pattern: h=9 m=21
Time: h=1 m=38
